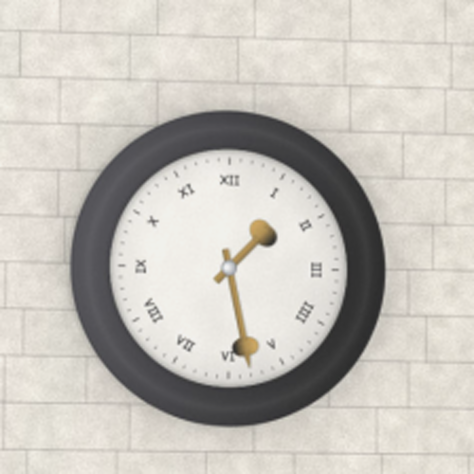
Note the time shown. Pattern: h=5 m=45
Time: h=1 m=28
